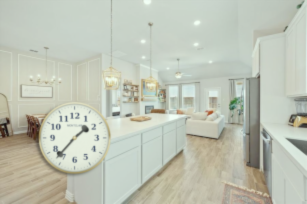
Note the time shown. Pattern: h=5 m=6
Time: h=1 m=37
